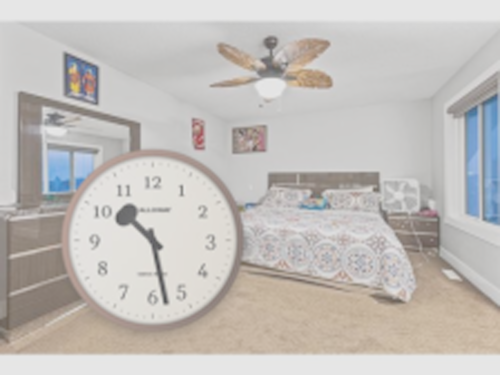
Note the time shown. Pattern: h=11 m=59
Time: h=10 m=28
